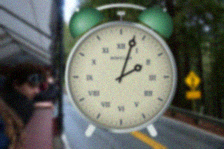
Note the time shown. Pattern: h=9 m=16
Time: h=2 m=3
